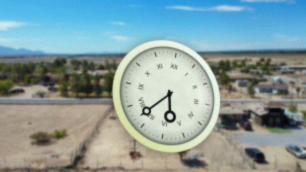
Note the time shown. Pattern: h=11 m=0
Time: h=5 m=37
